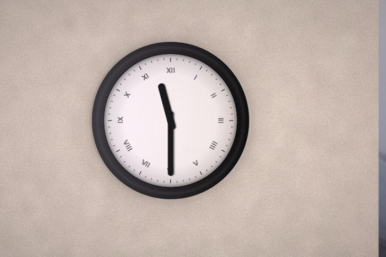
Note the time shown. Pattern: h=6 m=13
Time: h=11 m=30
